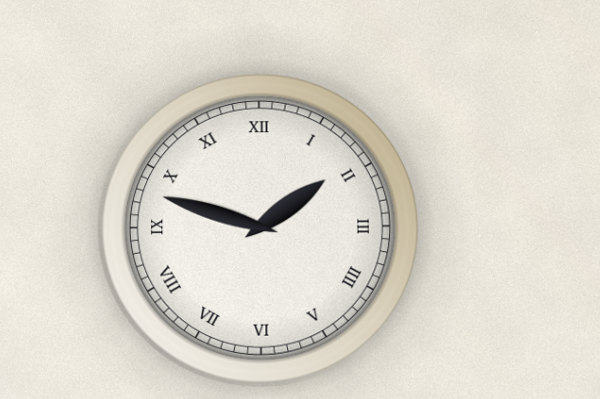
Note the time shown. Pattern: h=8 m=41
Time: h=1 m=48
